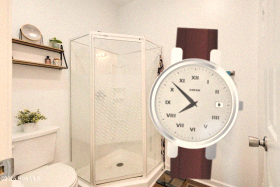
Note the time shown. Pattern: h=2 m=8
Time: h=7 m=52
